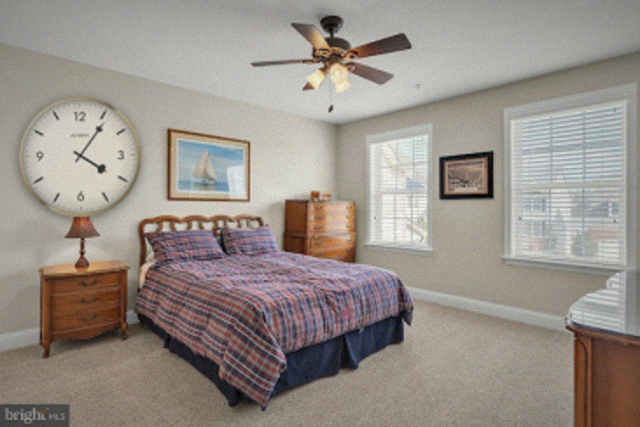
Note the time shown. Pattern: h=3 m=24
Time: h=4 m=6
